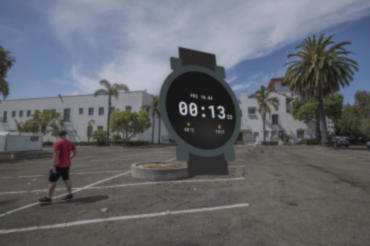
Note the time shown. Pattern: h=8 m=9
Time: h=0 m=13
